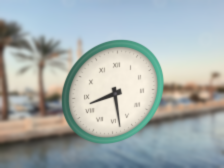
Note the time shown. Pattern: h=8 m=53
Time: h=8 m=28
